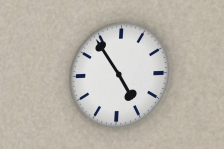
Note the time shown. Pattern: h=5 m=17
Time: h=4 m=54
